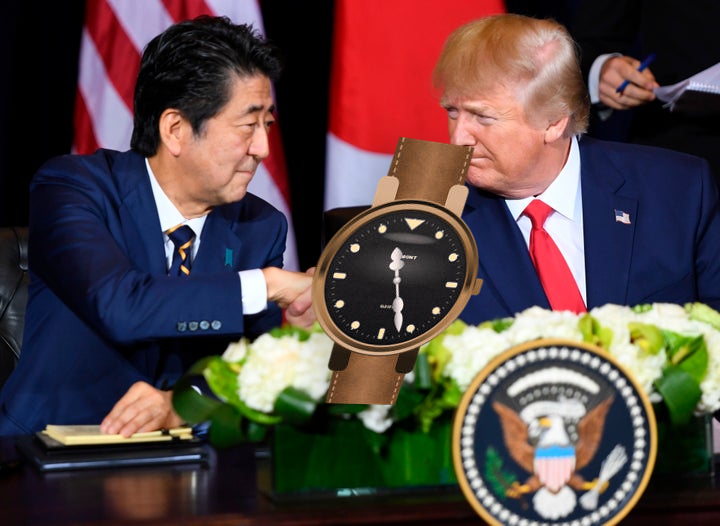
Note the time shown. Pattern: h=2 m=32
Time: h=11 m=27
